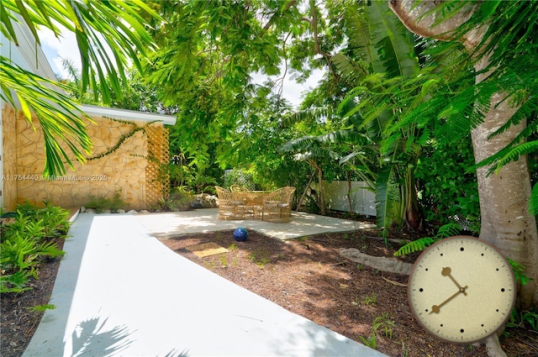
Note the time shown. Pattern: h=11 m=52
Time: h=10 m=39
